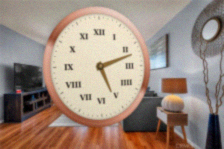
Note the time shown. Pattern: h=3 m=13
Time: h=5 m=12
